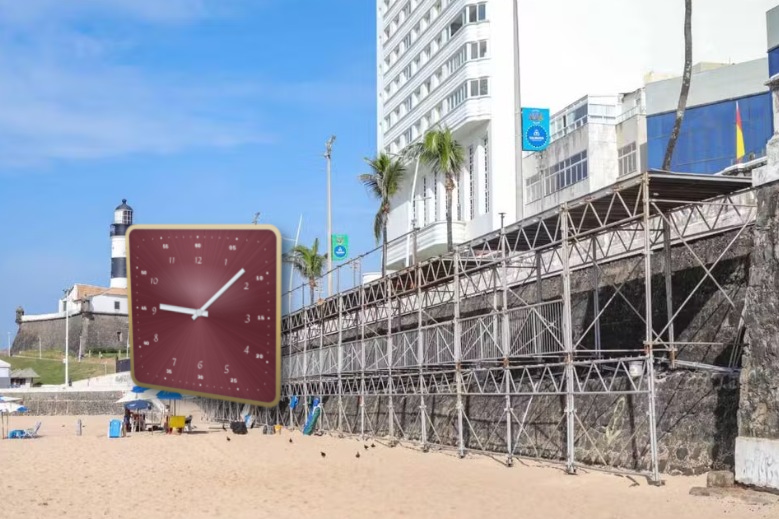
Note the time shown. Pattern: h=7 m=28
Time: h=9 m=8
